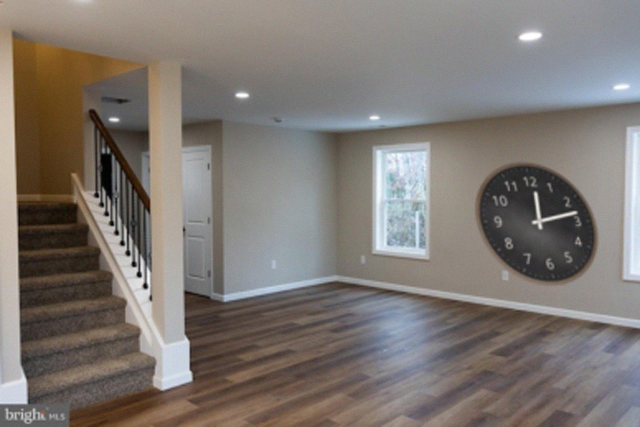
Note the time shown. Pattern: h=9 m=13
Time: h=12 m=13
